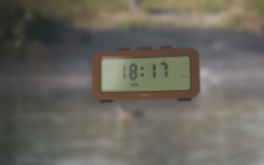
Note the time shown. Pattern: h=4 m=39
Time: h=18 m=17
